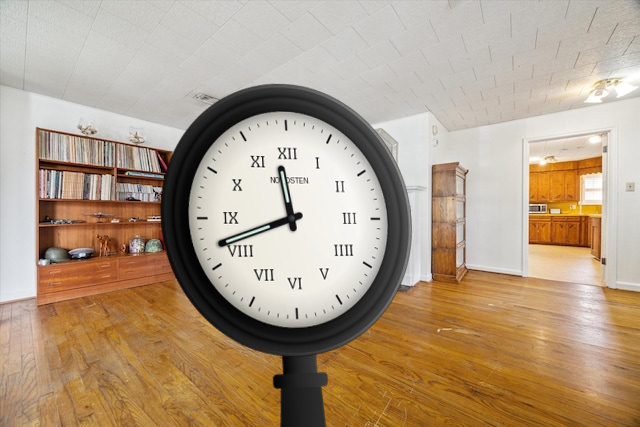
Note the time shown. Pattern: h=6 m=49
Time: h=11 m=42
